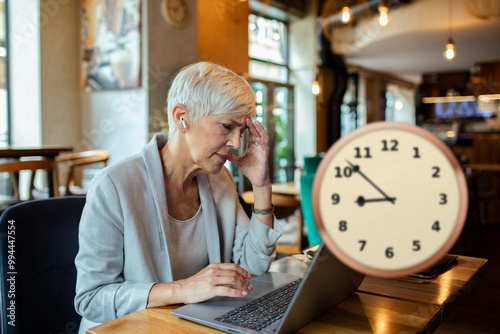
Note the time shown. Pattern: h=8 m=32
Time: h=8 m=52
